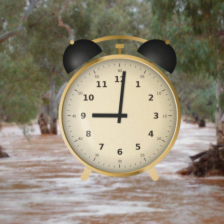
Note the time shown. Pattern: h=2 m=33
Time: h=9 m=1
